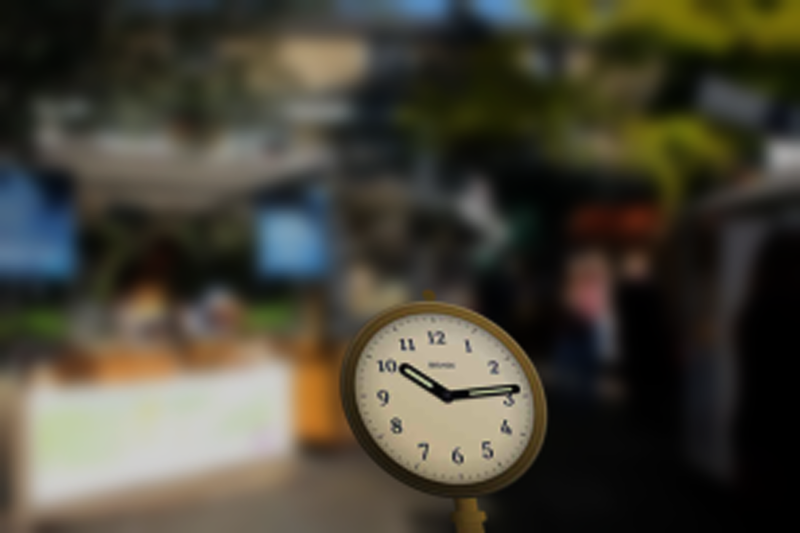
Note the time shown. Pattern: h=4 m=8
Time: h=10 m=14
